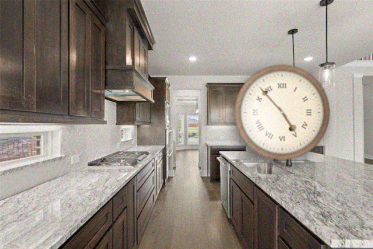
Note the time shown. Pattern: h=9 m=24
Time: h=4 m=53
